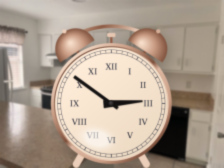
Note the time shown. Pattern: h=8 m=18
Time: h=2 m=51
